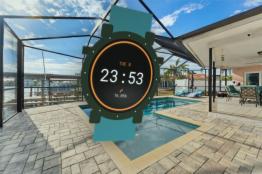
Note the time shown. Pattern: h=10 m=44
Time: h=23 m=53
